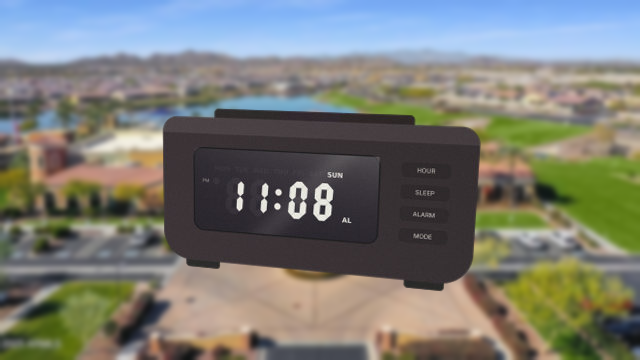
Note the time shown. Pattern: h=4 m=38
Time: h=11 m=8
